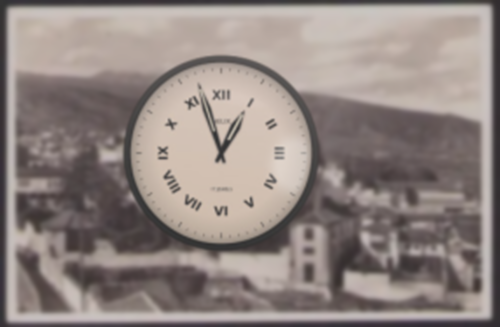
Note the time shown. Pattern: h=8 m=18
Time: h=12 m=57
